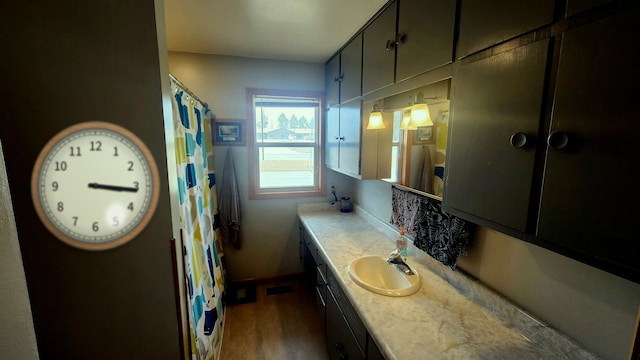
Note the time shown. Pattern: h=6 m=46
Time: h=3 m=16
